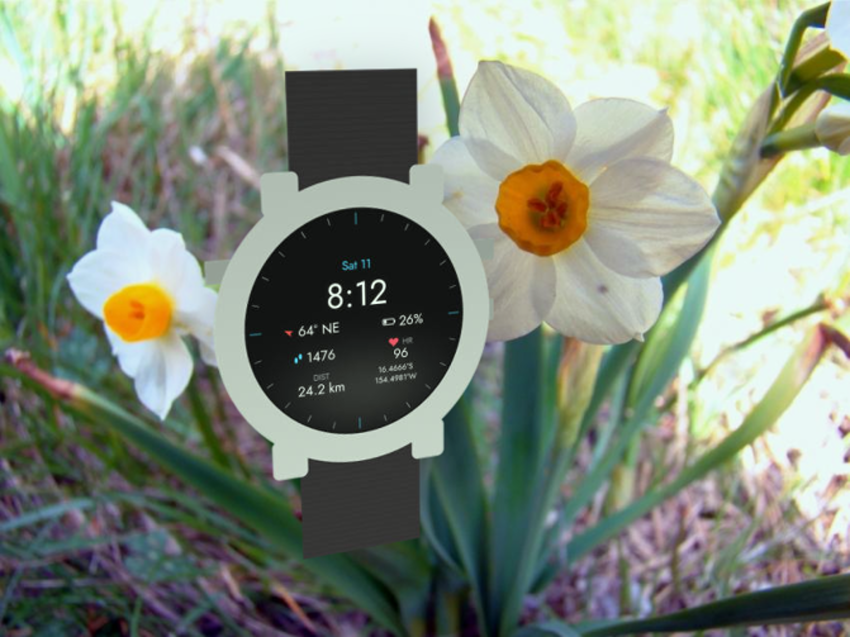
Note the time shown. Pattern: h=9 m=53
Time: h=8 m=12
